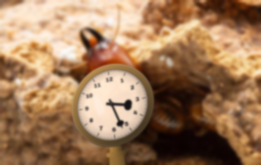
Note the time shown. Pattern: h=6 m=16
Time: h=3 m=27
